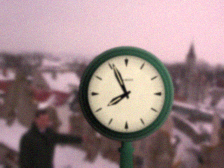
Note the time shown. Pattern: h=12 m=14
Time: h=7 m=56
